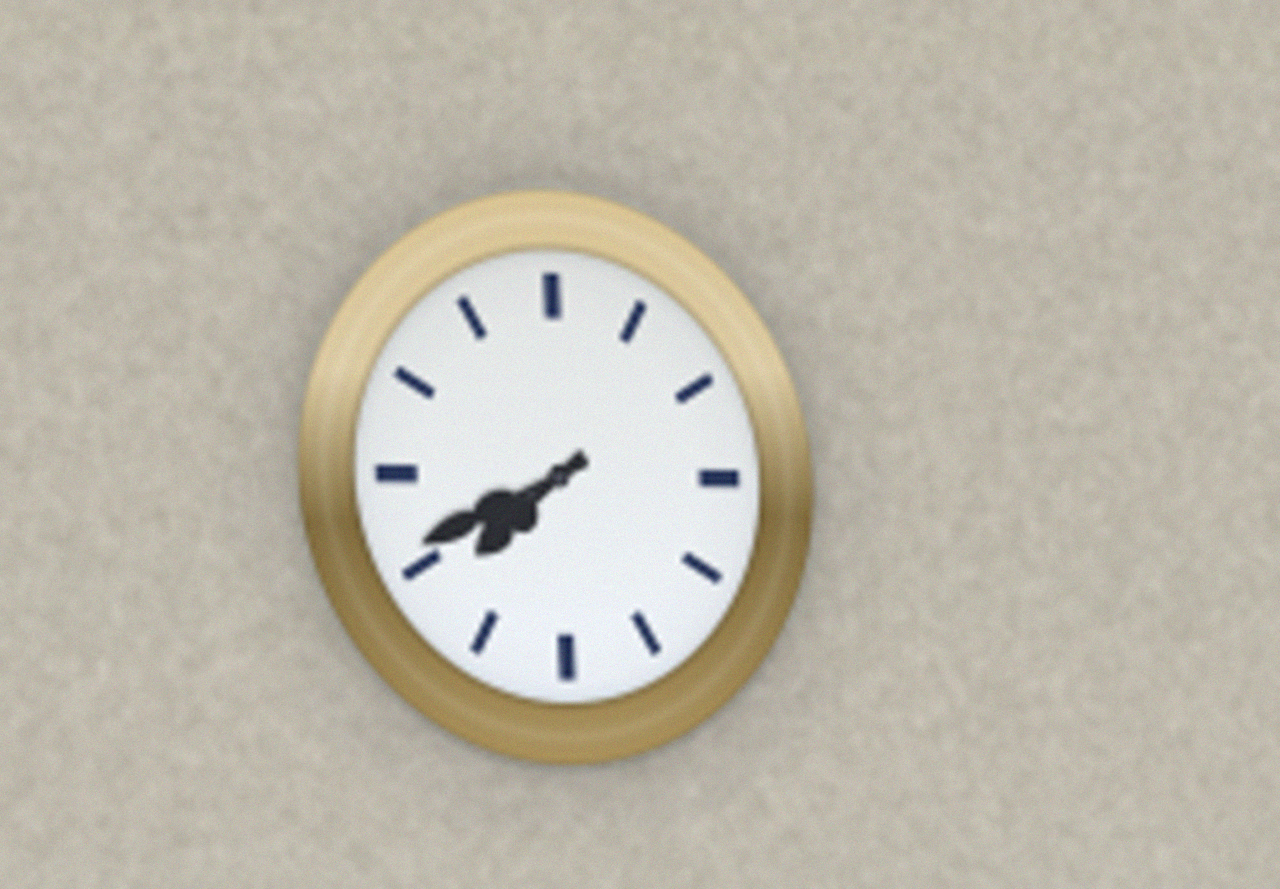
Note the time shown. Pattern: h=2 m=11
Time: h=7 m=41
